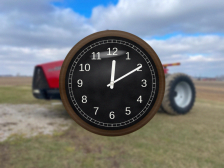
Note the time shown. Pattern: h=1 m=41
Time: h=12 m=10
